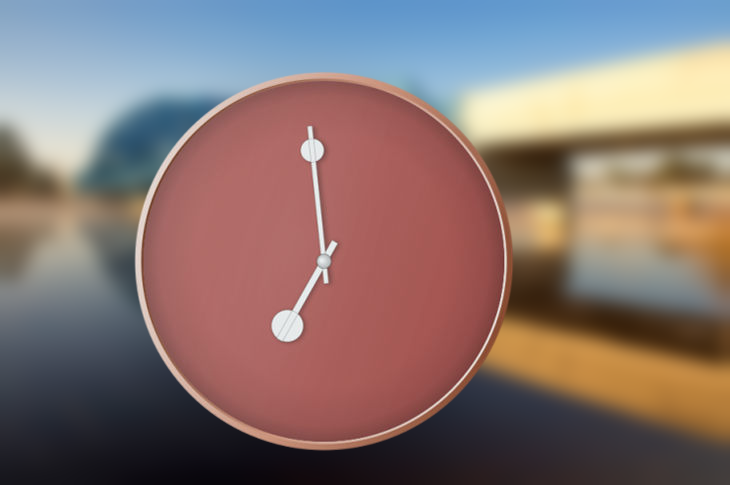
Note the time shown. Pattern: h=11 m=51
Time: h=6 m=59
